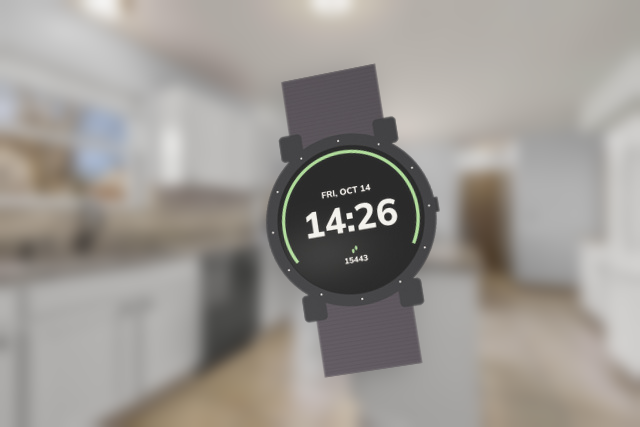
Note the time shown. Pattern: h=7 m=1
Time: h=14 m=26
